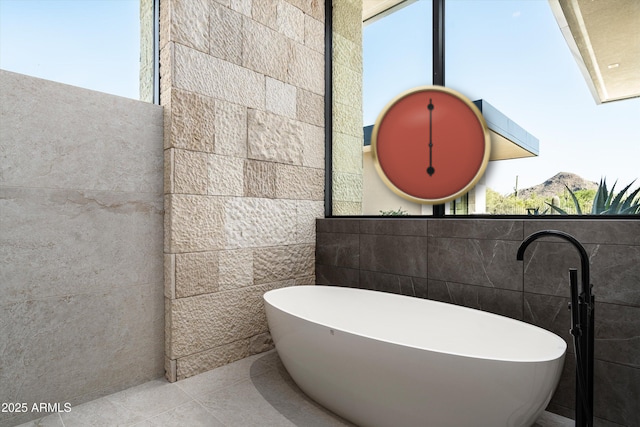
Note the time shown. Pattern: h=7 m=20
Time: h=6 m=0
